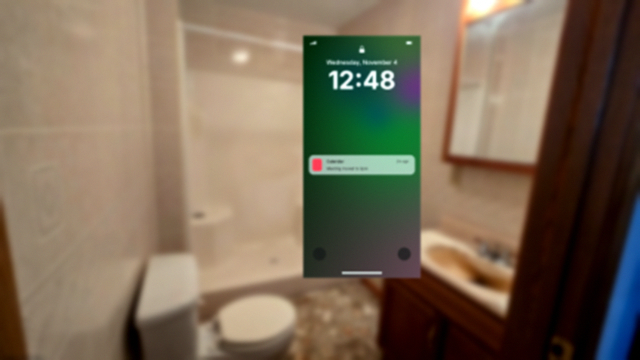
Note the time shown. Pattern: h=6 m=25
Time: h=12 m=48
